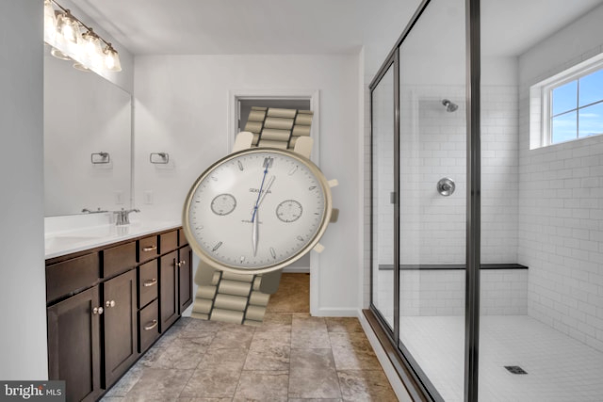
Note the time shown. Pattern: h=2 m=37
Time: h=12 m=28
